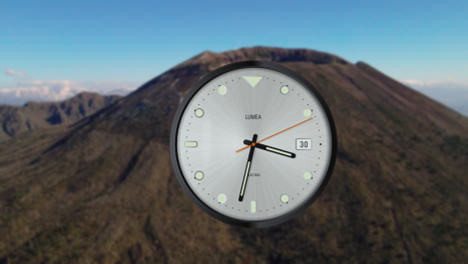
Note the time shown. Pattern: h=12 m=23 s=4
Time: h=3 m=32 s=11
